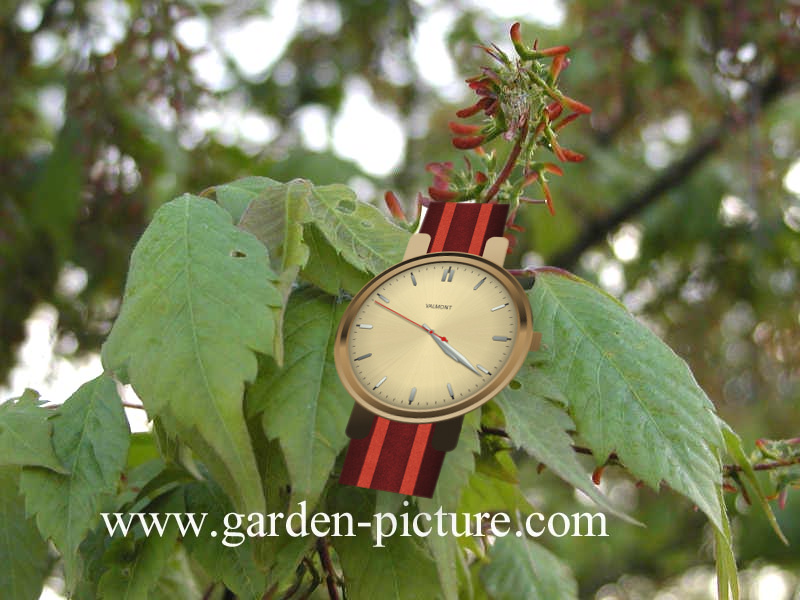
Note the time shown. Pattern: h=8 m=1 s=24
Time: h=4 m=20 s=49
